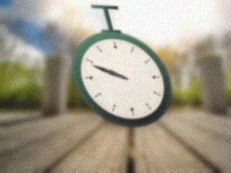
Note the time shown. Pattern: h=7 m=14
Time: h=9 m=49
